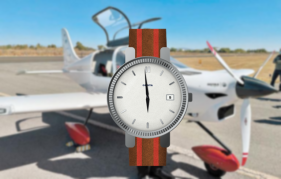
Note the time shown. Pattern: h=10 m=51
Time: h=5 m=59
